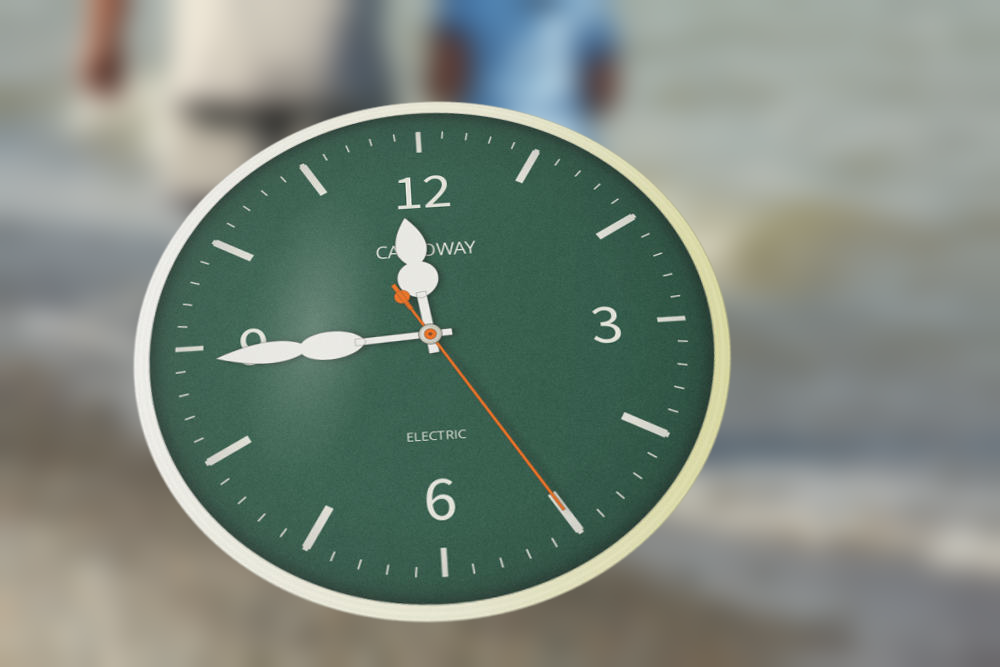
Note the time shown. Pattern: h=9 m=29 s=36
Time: h=11 m=44 s=25
